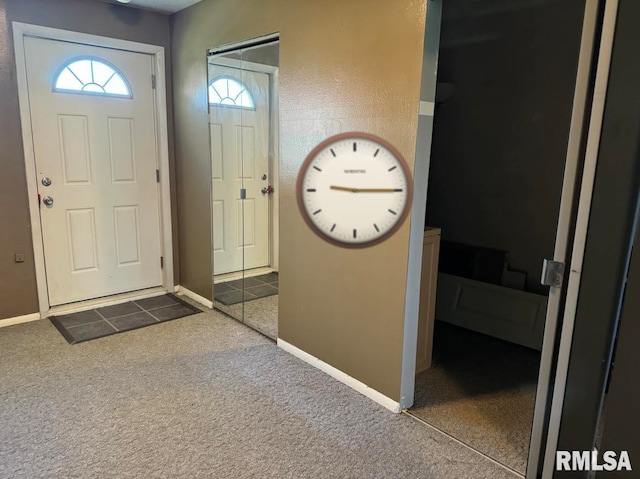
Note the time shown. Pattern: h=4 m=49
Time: h=9 m=15
